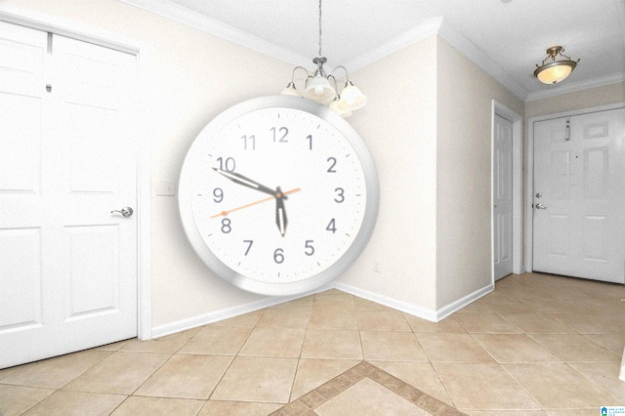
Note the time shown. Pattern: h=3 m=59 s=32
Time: h=5 m=48 s=42
